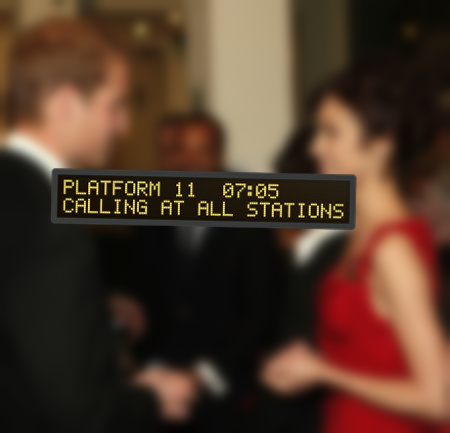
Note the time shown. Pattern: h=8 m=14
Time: h=7 m=5
